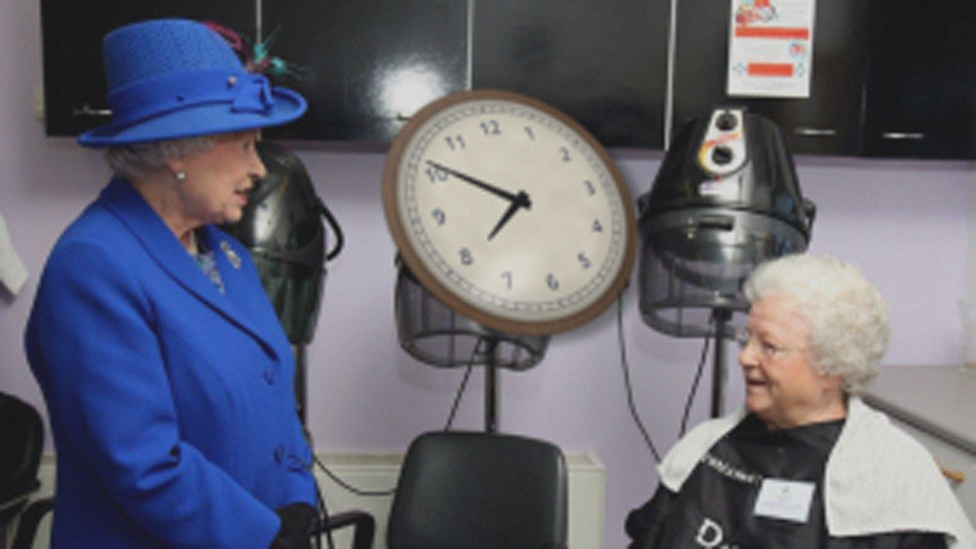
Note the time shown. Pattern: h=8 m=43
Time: h=7 m=51
